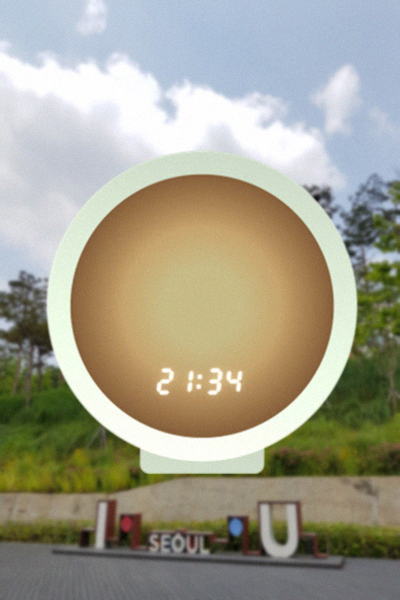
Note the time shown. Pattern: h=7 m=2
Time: h=21 m=34
